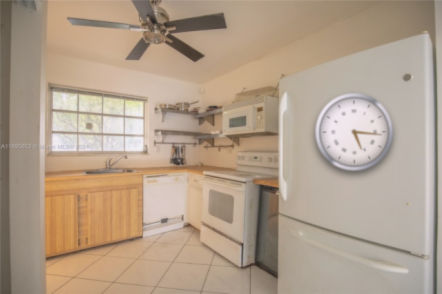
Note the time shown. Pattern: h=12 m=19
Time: h=5 m=16
